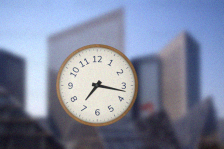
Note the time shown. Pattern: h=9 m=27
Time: h=7 m=17
